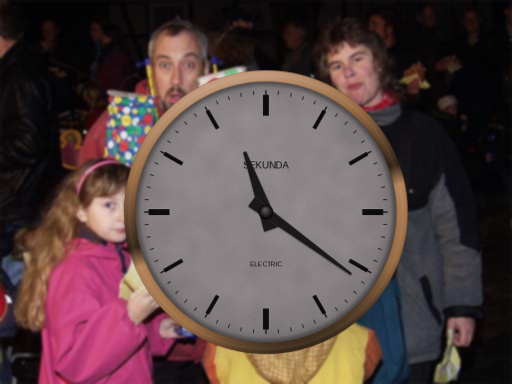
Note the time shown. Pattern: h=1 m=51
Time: h=11 m=21
